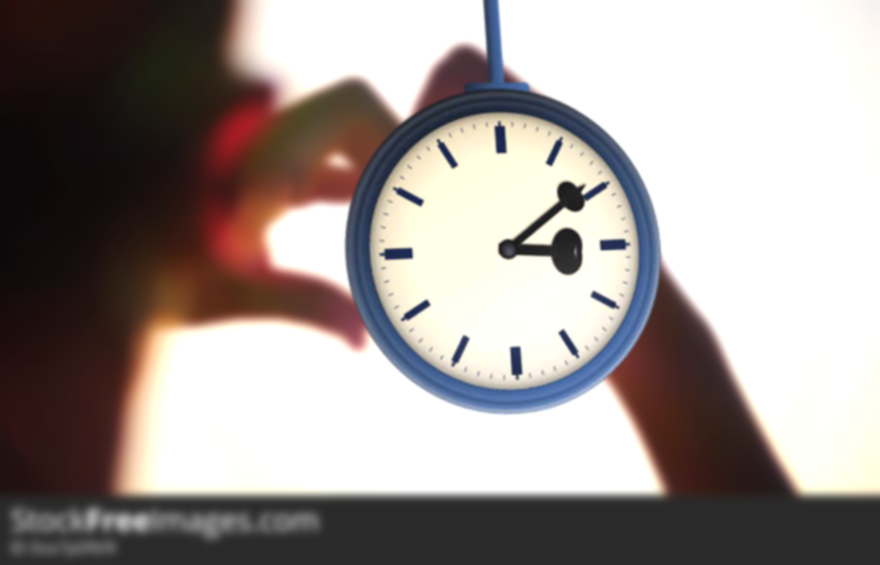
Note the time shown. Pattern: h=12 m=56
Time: h=3 m=9
